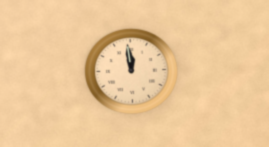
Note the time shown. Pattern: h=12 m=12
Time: h=11 m=59
